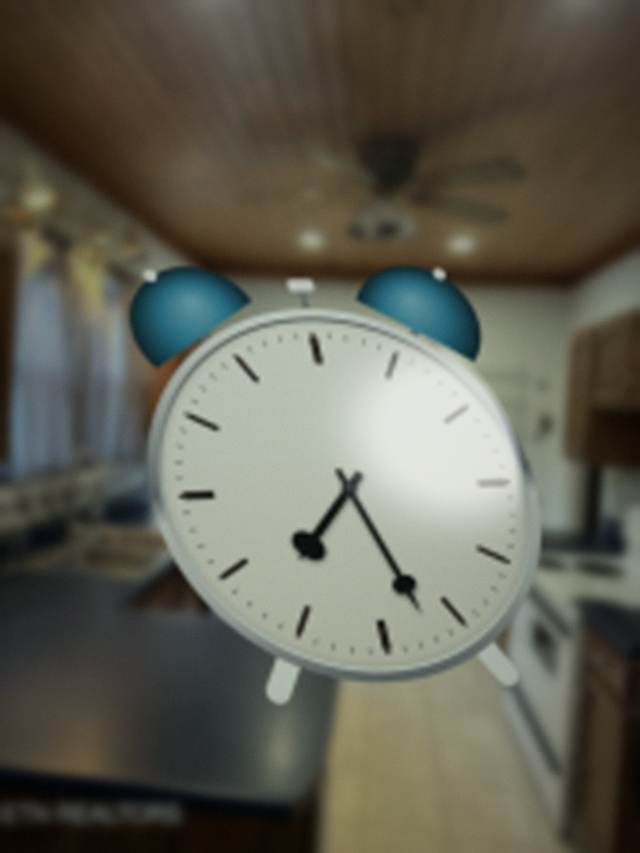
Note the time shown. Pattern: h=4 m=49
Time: h=7 m=27
